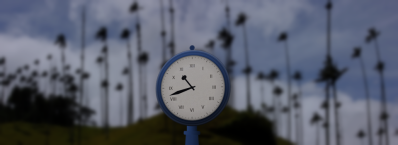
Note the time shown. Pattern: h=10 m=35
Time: h=10 m=42
